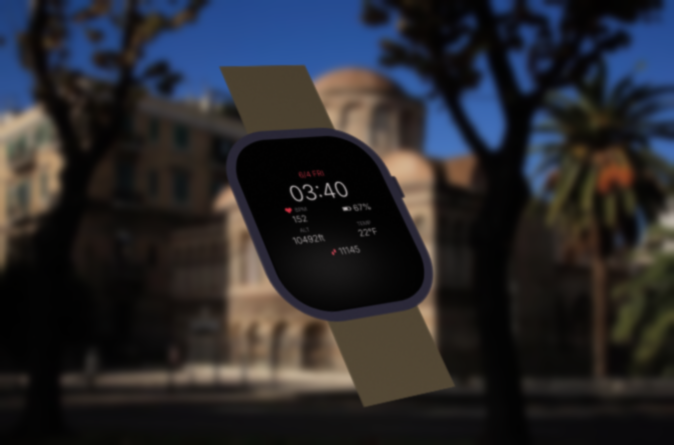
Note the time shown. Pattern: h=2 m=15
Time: h=3 m=40
